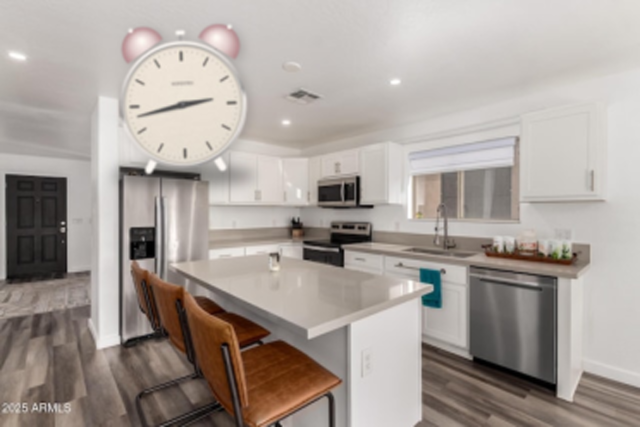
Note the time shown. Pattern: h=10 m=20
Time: h=2 m=43
